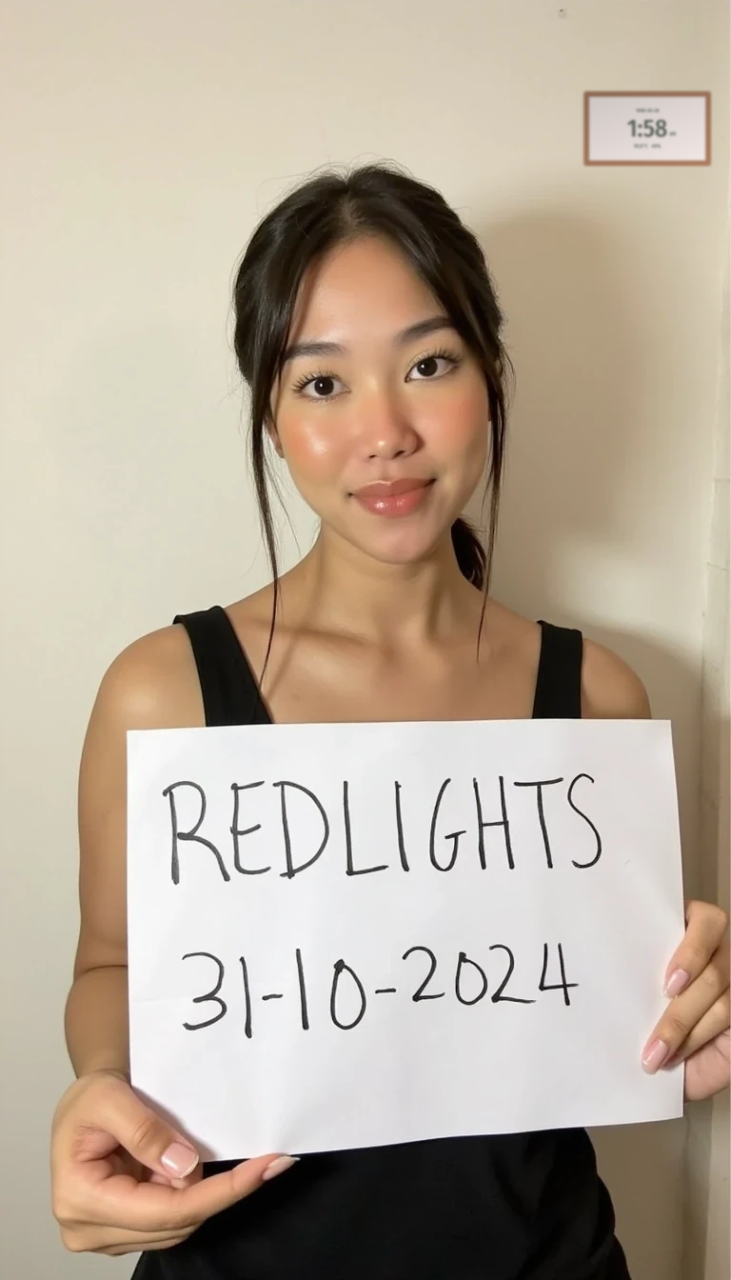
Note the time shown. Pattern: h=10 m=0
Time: h=1 m=58
